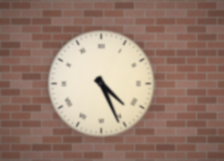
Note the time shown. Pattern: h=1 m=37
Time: h=4 m=26
